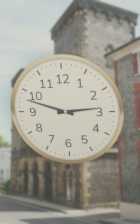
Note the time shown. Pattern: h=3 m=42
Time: h=2 m=48
